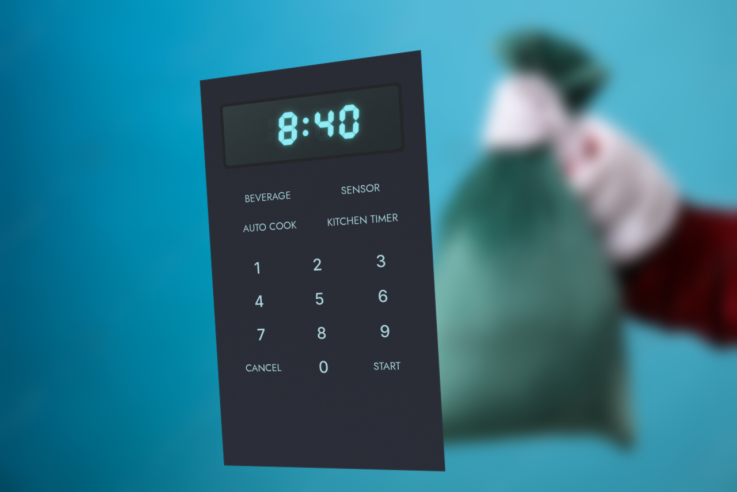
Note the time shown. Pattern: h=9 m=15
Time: h=8 m=40
